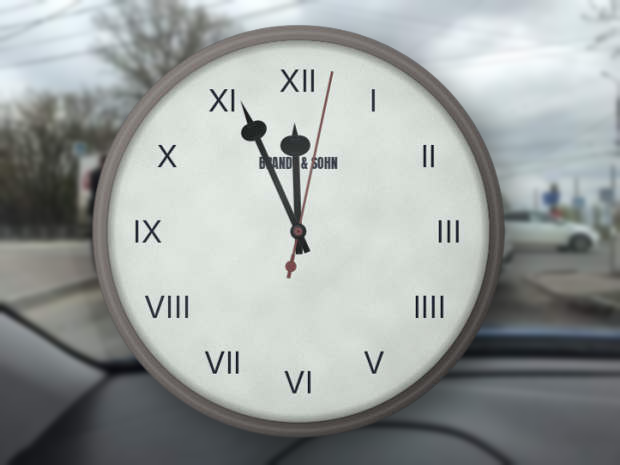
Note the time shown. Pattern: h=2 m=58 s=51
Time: h=11 m=56 s=2
